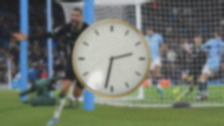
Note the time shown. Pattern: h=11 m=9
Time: h=2 m=32
